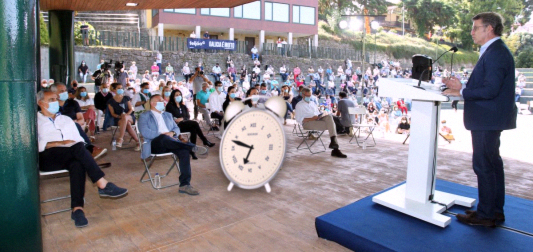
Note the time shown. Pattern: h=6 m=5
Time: h=6 m=48
